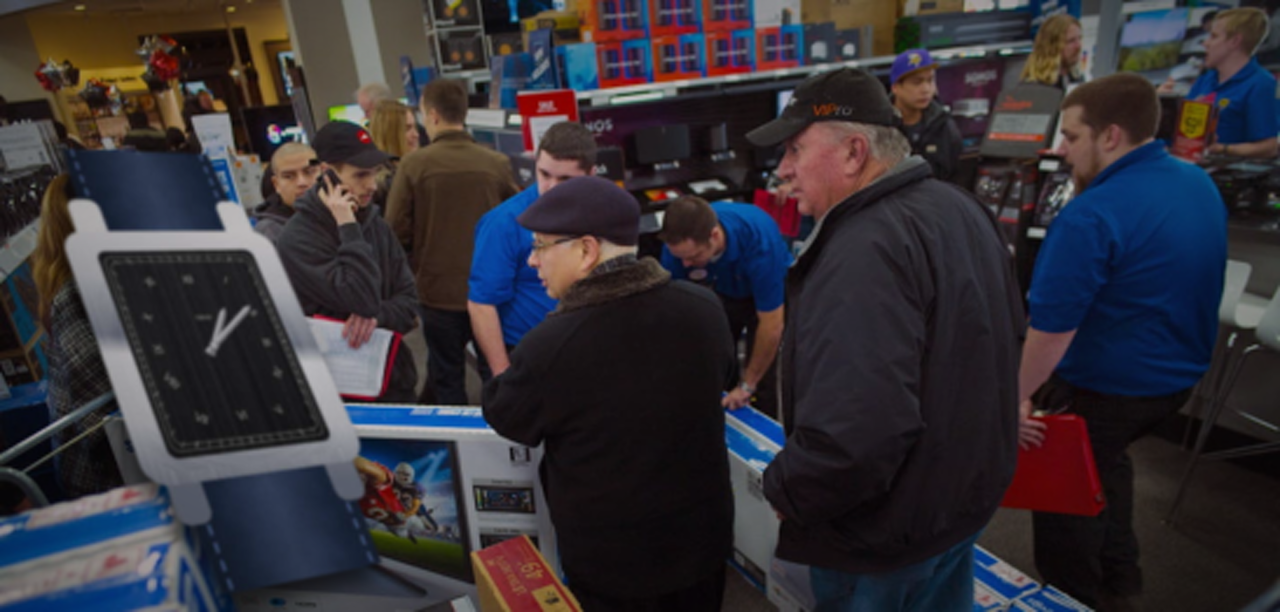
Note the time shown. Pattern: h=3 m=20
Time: h=1 m=9
